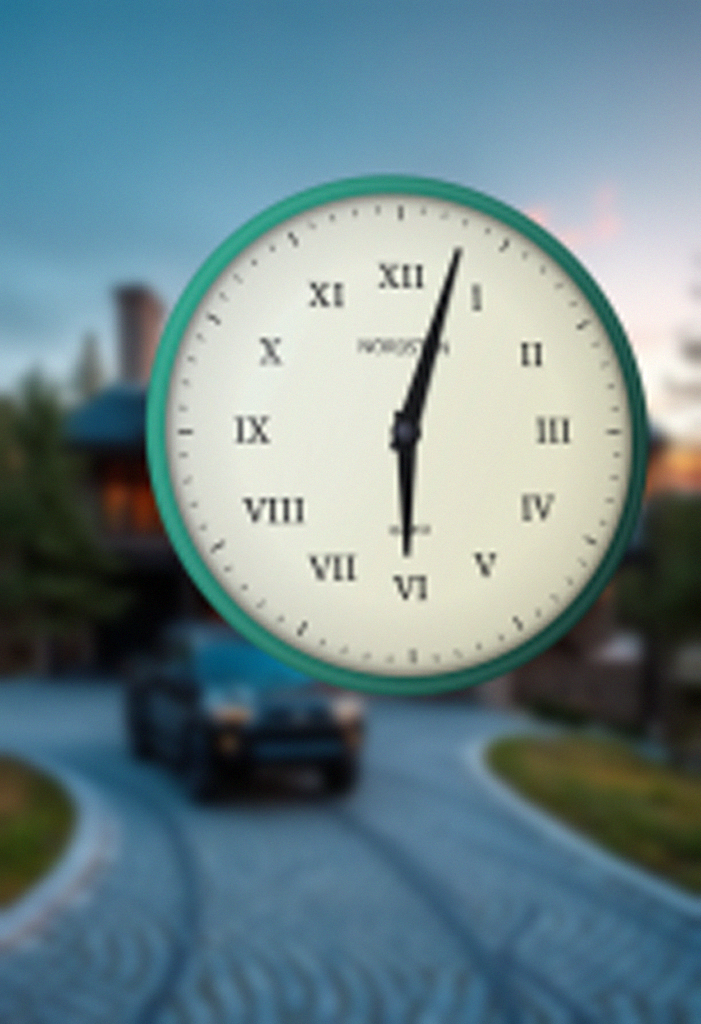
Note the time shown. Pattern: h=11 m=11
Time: h=6 m=3
